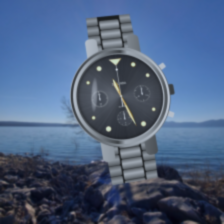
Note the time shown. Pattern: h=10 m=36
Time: h=11 m=27
